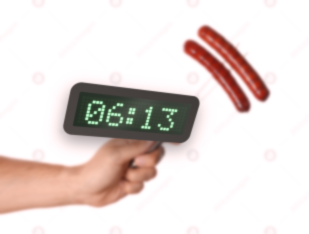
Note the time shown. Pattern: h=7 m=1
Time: h=6 m=13
